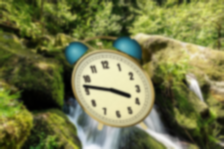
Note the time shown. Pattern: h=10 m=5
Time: h=3 m=47
